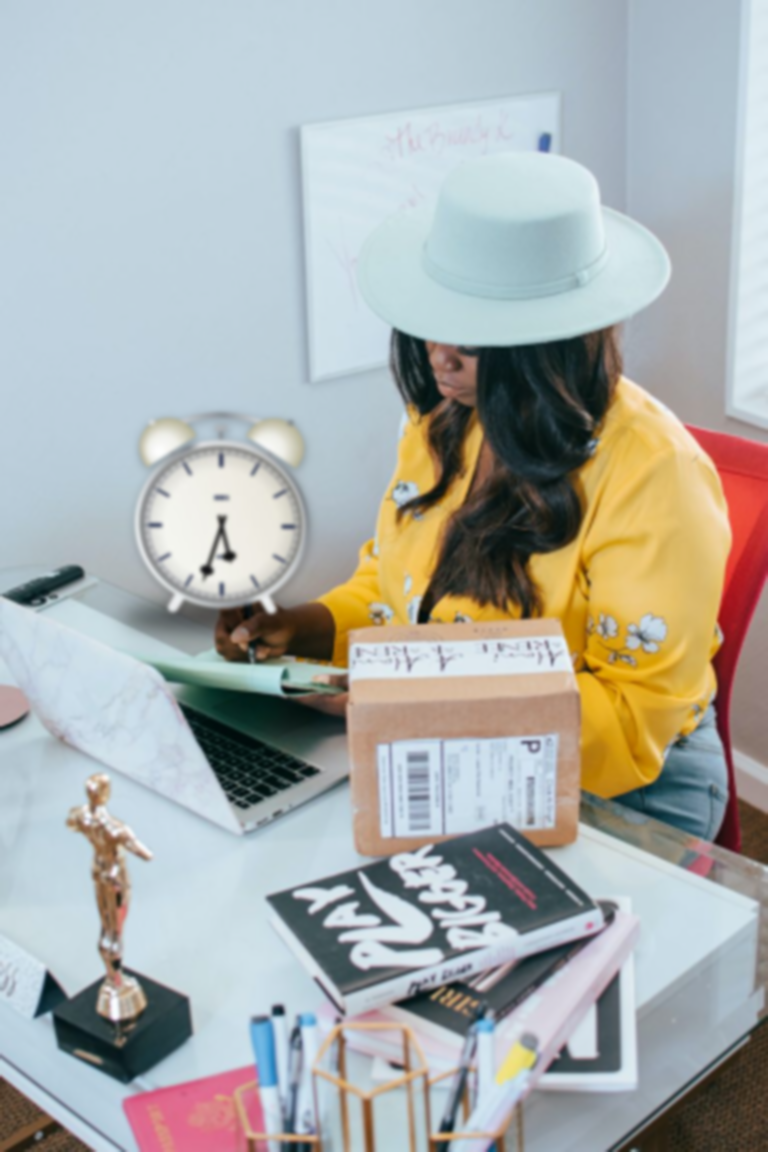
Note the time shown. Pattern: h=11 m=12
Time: h=5 m=33
